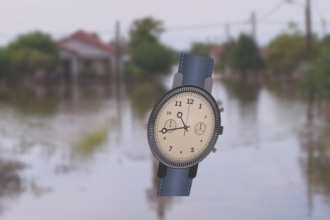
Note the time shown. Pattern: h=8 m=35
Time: h=10 m=43
